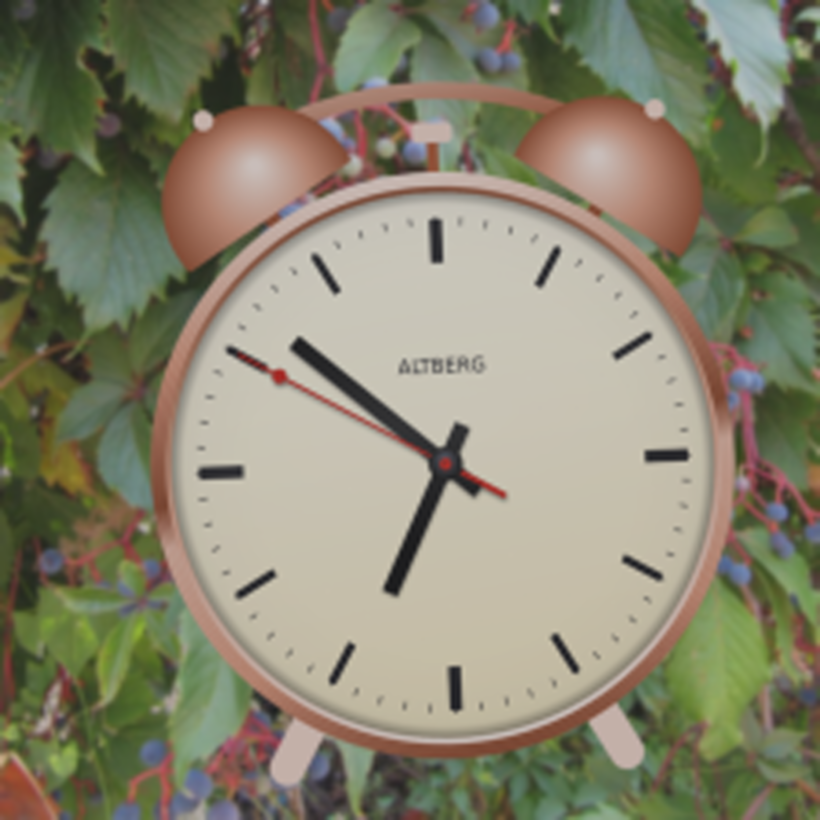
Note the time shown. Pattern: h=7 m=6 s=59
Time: h=6 m=51 s=50
